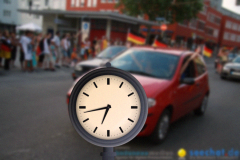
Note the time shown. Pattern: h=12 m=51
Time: h=6 m=43
